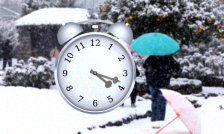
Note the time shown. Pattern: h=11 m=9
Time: h=4 m=18
